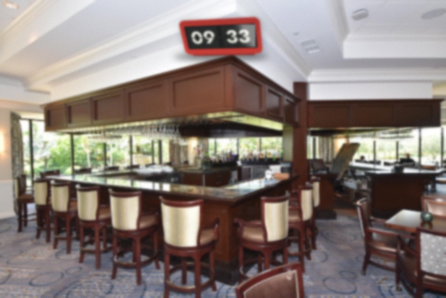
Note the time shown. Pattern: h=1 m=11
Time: h=9 m=33
